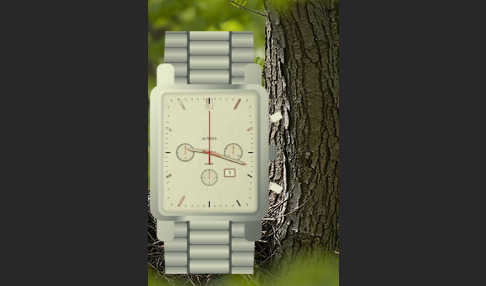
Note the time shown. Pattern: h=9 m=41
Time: h=9 m=18
